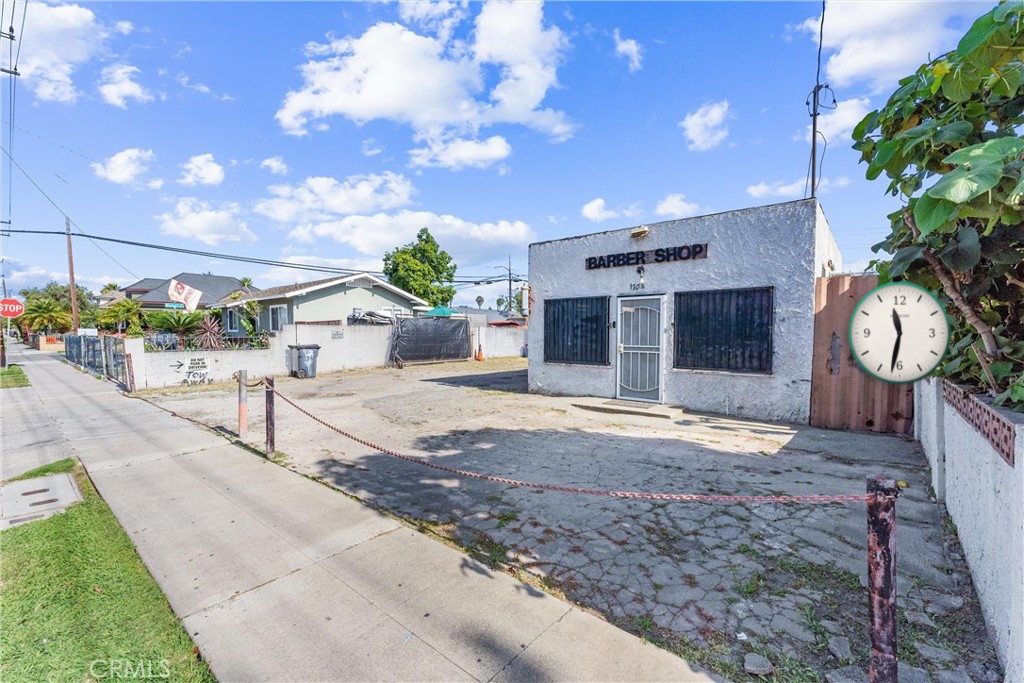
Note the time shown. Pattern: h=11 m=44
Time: h=11 m=32
